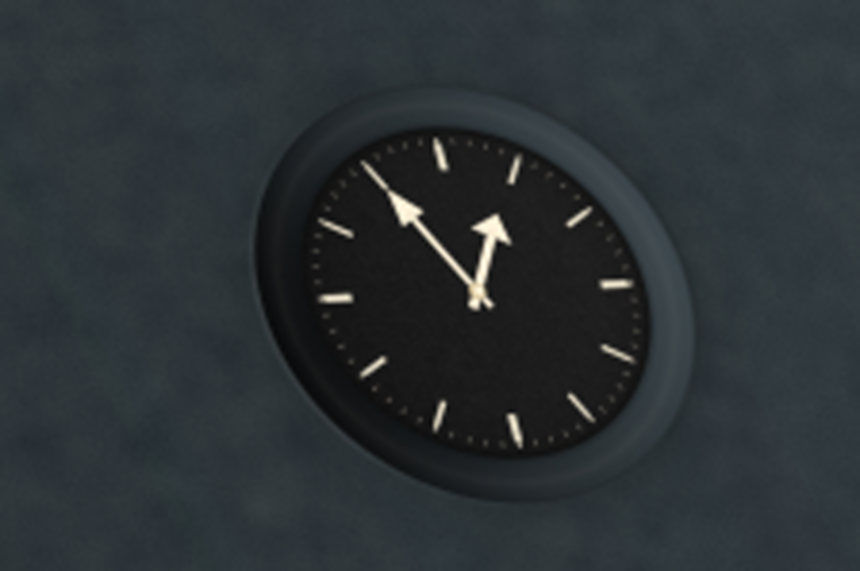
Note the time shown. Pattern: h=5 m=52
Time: h=12 m=55
